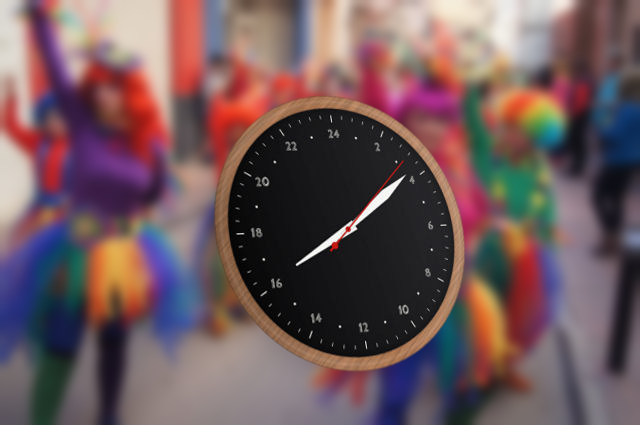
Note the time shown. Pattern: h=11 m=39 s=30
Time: h=16 m=9 s=8
